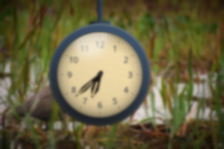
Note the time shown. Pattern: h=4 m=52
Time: h=6 m=38
